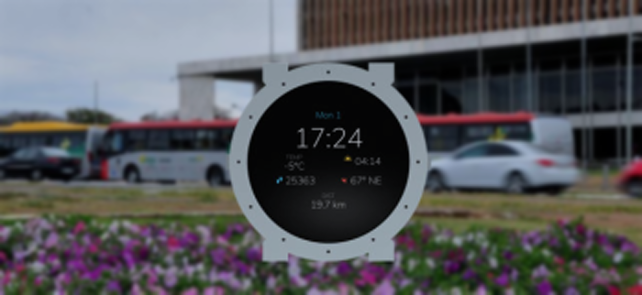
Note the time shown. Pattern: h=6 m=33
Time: h=17 m=24
